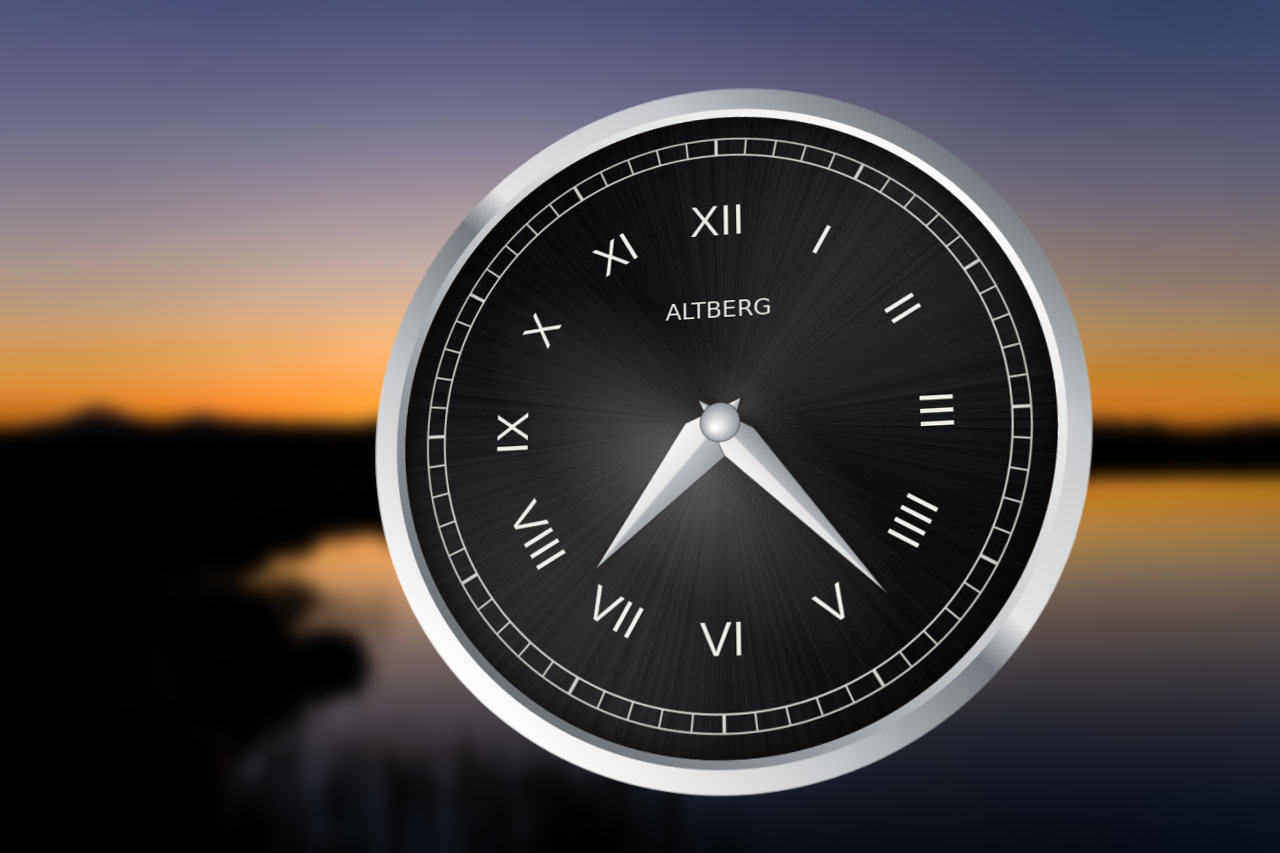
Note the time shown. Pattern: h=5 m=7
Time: h=7 m=23
